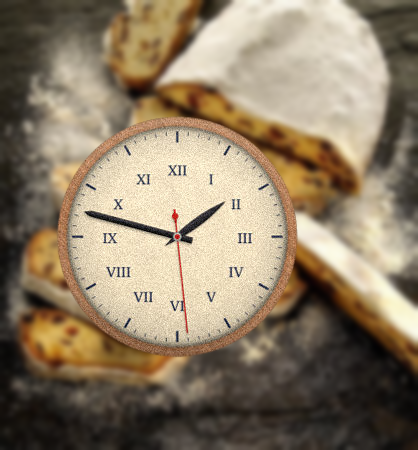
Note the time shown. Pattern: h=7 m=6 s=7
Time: h=1 m=47 s=29
